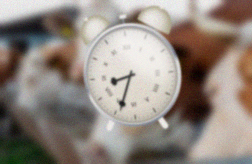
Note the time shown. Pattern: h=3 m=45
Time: h=8 m=34
